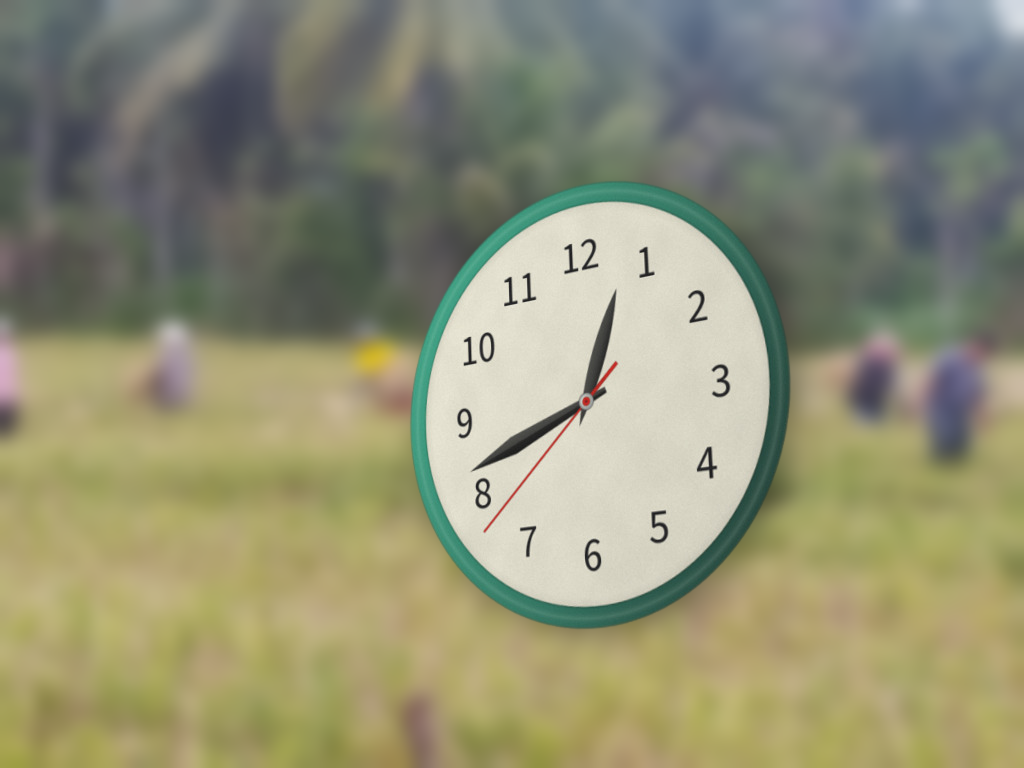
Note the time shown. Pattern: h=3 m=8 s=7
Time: h=12 m=41 s=38
